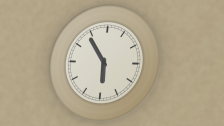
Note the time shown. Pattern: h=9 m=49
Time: h=5 m=54
